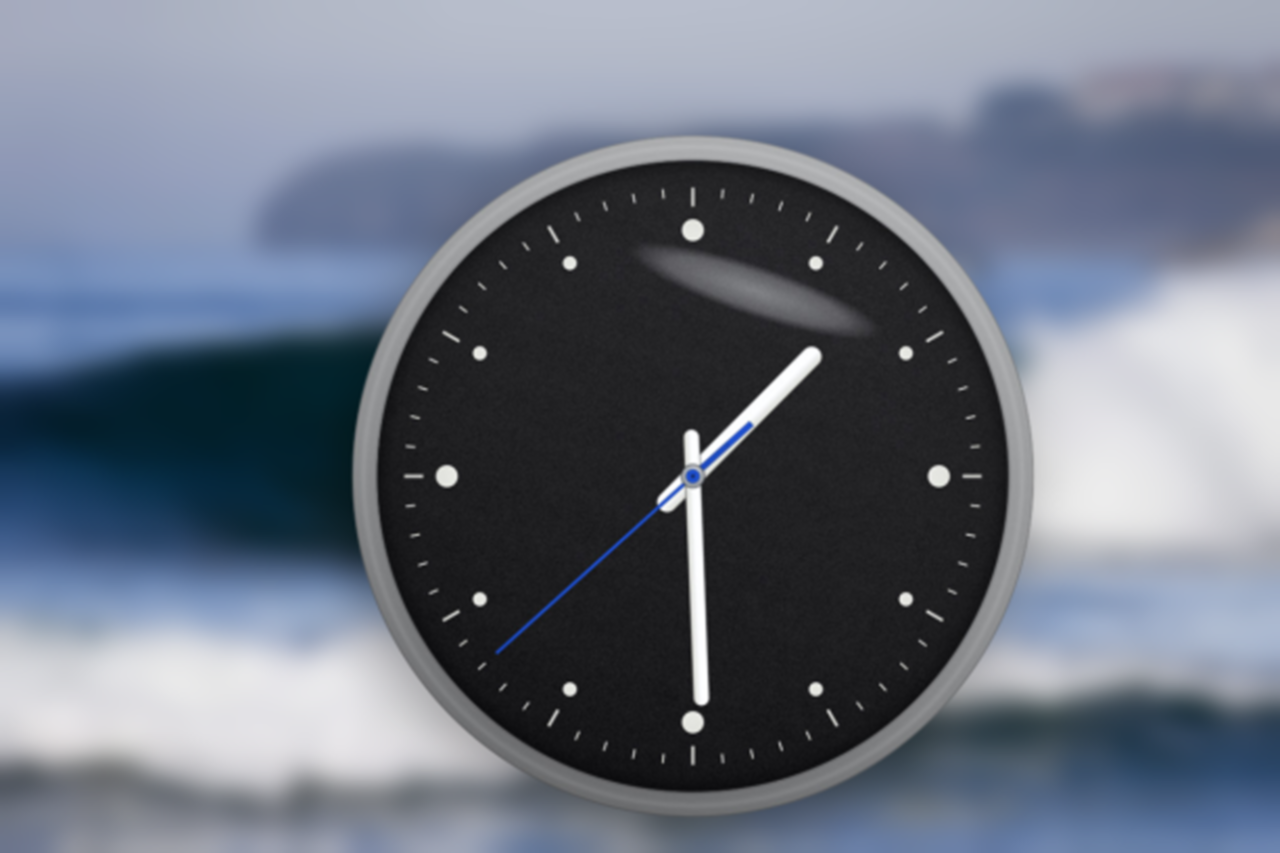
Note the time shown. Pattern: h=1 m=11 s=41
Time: h=1 m=29 s=38
